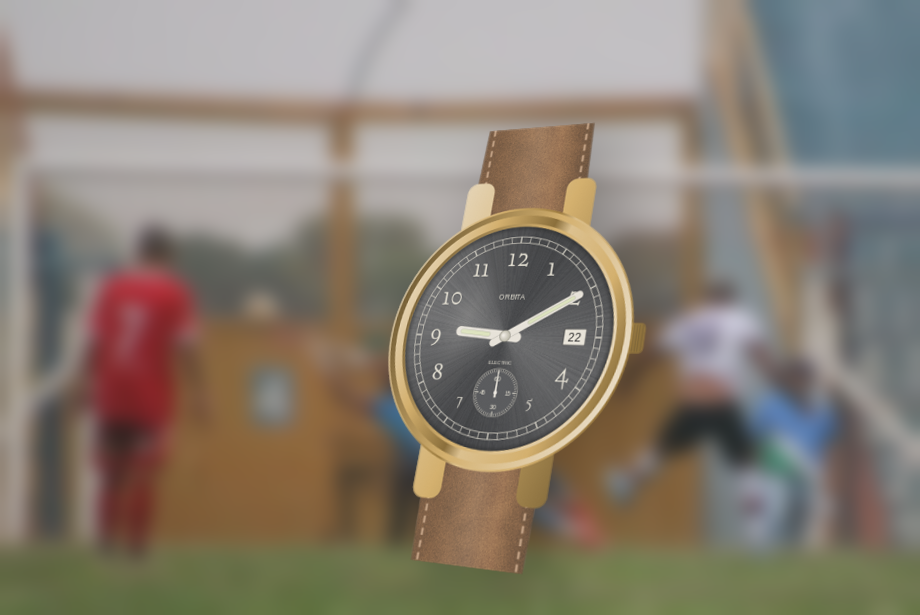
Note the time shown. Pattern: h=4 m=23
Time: h=9 m=10
